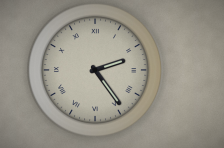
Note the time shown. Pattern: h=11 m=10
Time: h=2 m=24
